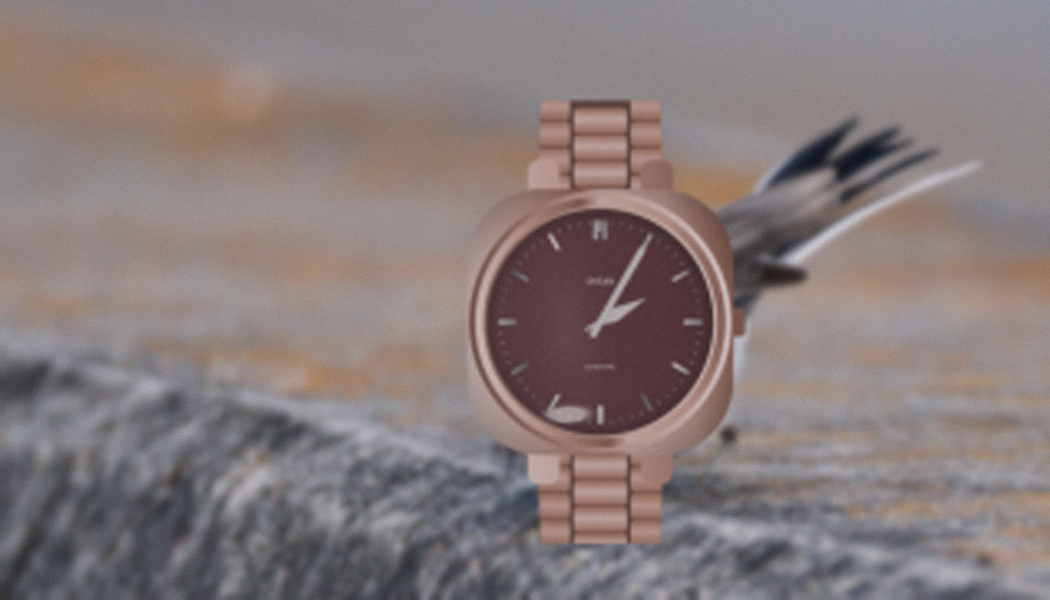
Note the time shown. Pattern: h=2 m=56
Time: h=2 m=5
